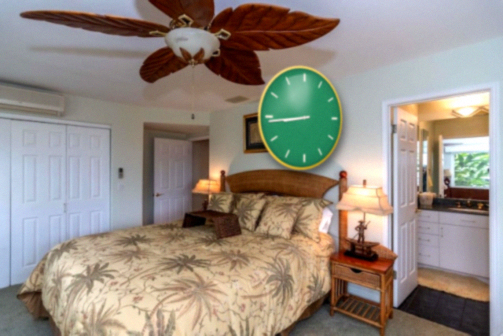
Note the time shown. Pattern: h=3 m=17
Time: h=8 m=44
